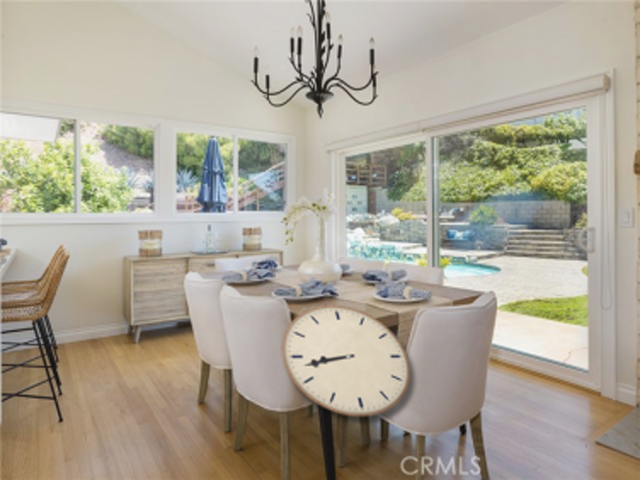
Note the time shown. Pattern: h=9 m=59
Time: h=8 m=43
